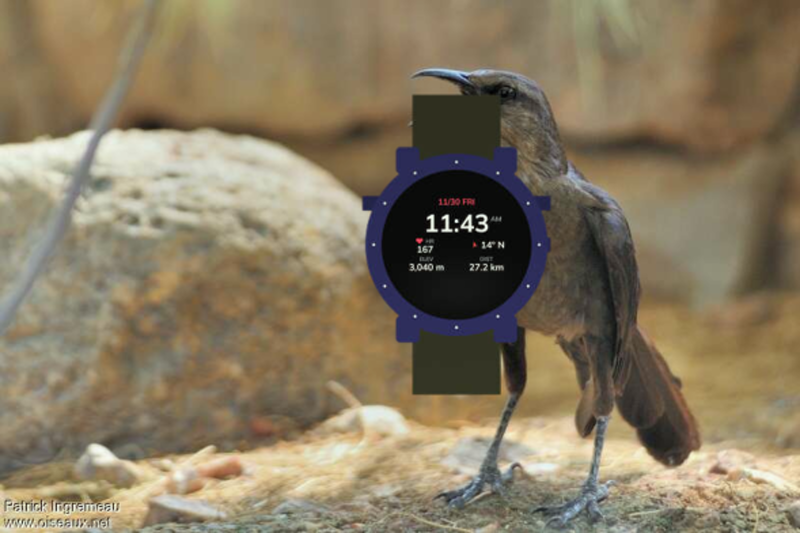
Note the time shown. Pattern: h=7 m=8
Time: h=11 m=43
